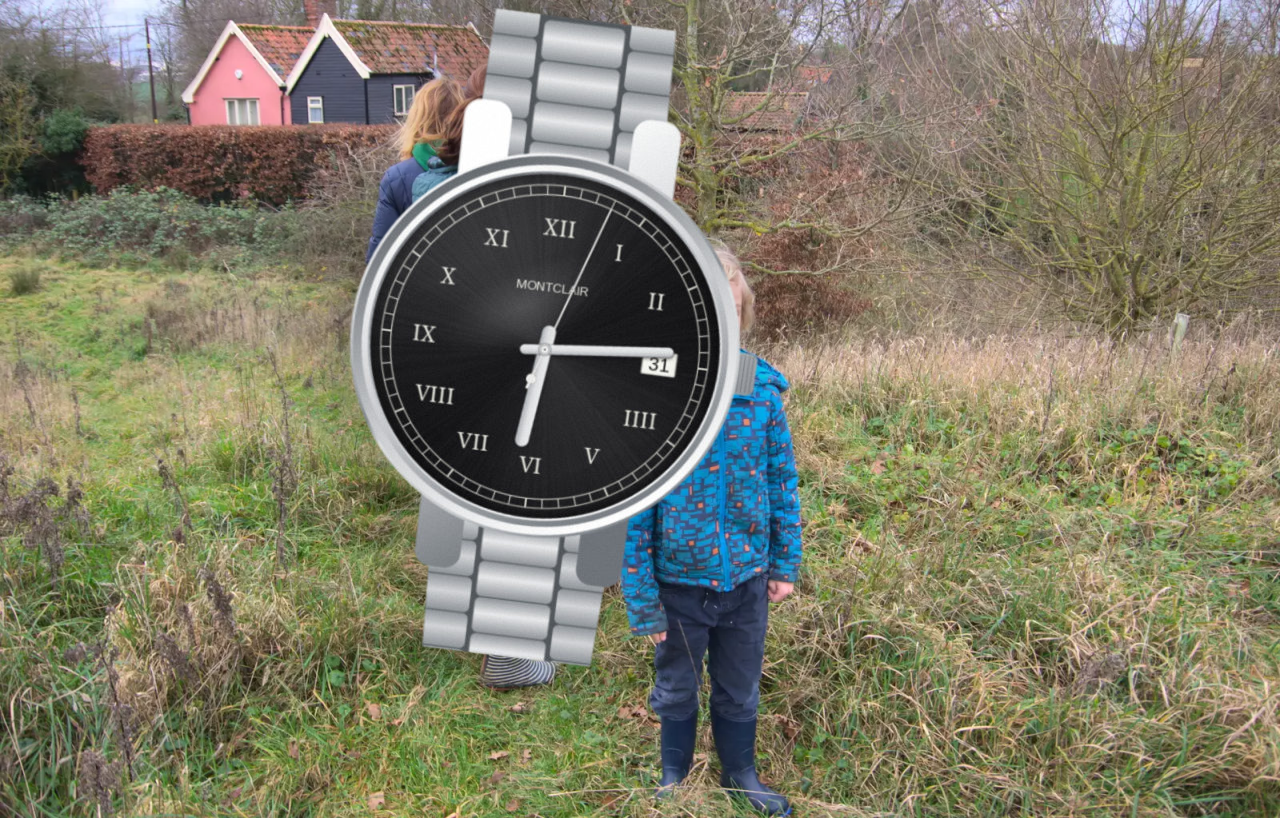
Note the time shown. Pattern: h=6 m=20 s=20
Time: h=6 m=14 s=3
